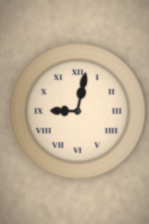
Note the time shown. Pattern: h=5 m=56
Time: h=9 m=2
